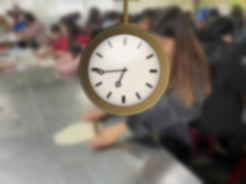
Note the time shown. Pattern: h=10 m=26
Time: h=6 m=44
